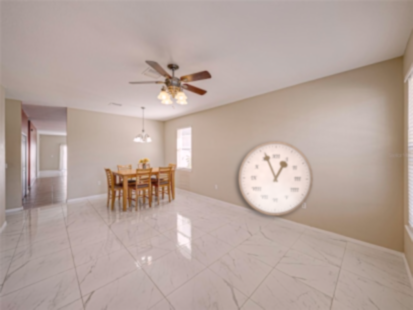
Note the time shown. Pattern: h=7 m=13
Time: h=12 m=56
